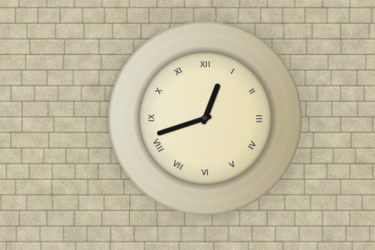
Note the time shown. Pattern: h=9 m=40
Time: h=12 m=42
